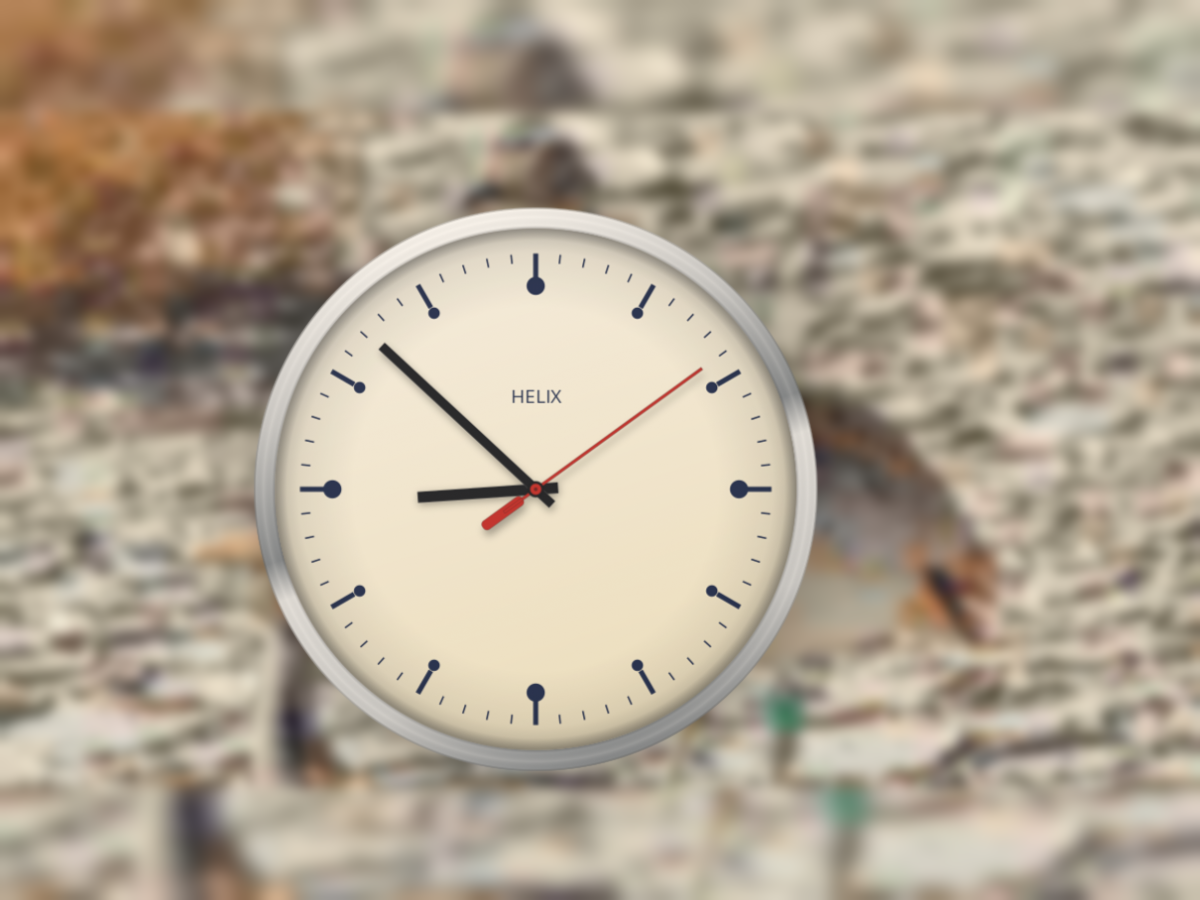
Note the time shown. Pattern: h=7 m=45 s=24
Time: h=8 m=52 s=9
